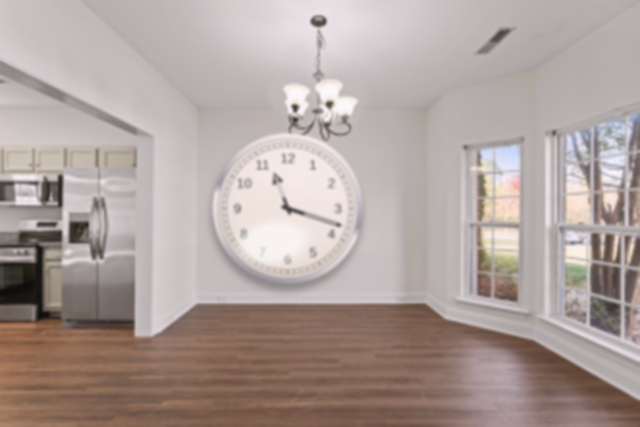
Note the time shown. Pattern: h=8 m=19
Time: h=11 m=18
